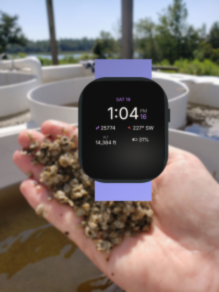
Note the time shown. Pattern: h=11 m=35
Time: h=1 m=4
